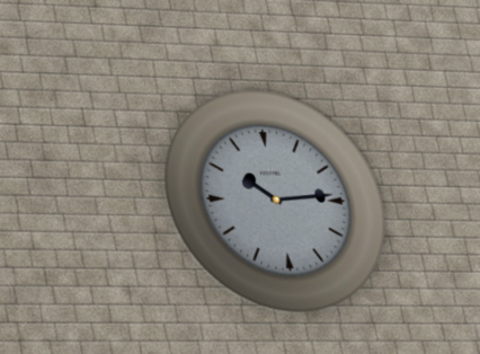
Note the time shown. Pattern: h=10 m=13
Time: h=10 m=14
